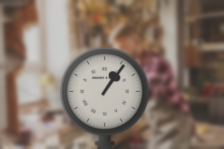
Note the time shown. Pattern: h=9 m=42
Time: h=1 m=6
